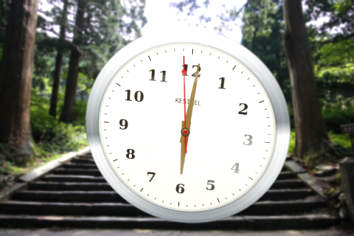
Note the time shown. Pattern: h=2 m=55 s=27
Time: h=6 m=0 s=59
